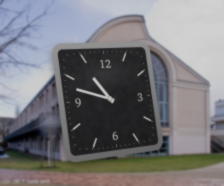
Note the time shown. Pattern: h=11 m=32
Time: h=10 m=48
